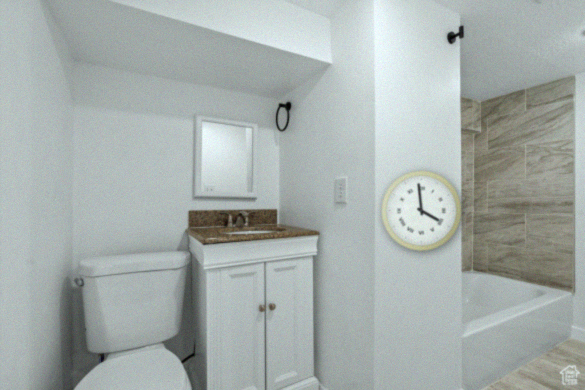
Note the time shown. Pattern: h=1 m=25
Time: h=3 m=59
